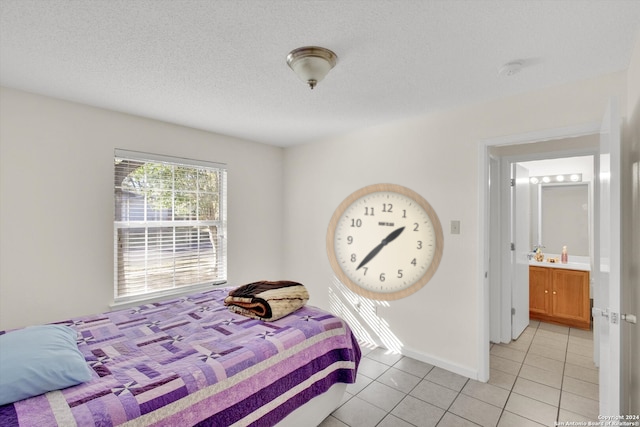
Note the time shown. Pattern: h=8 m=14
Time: h=1 m=37
